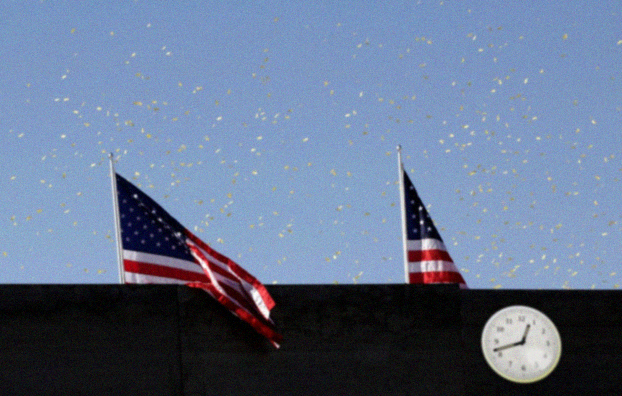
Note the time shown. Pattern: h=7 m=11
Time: h=12 m=42
